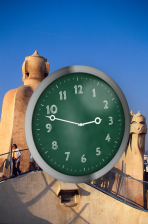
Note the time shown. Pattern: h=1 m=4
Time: h=2 m=48
